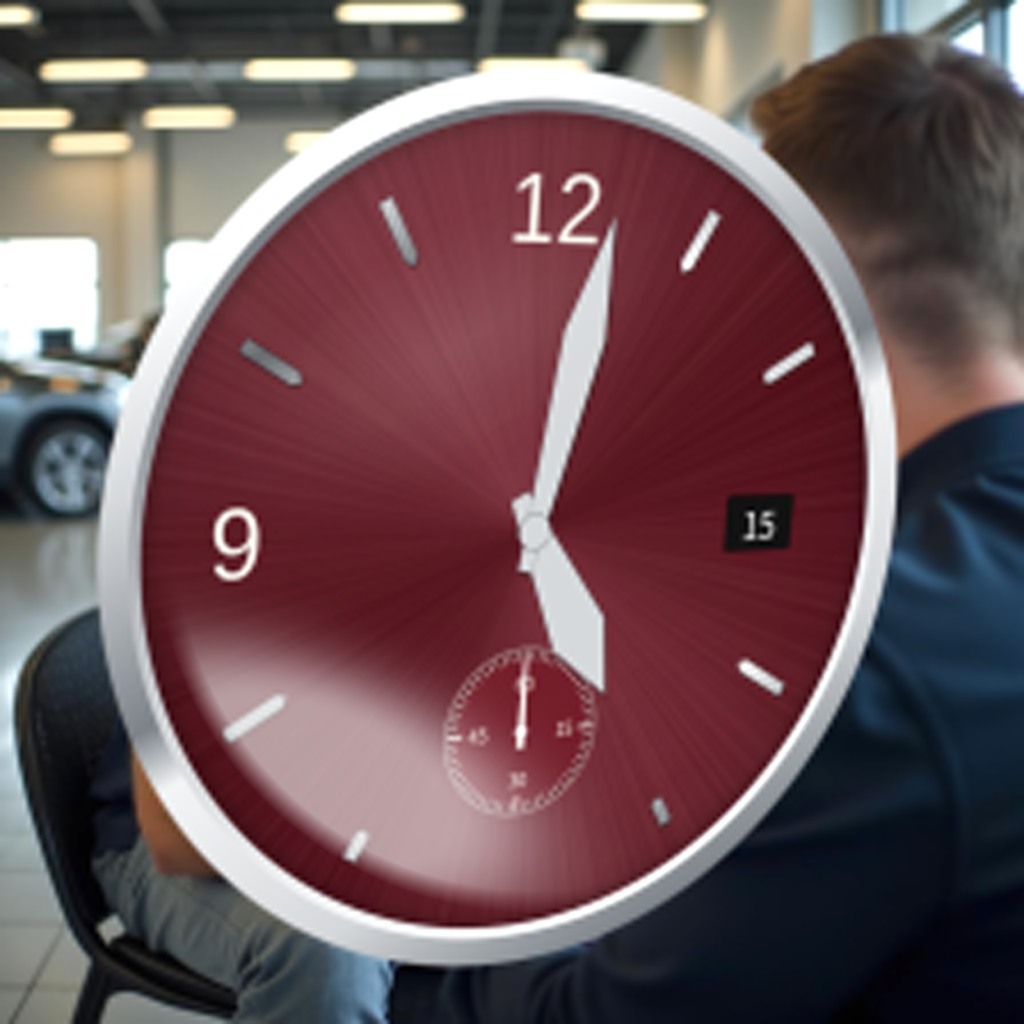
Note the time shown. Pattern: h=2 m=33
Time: h=5 m=2
